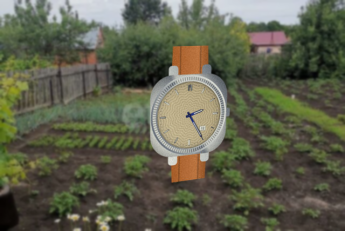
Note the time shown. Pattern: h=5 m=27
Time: h=2 m=25
